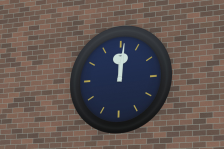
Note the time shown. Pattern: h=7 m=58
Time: h=12 m=1
